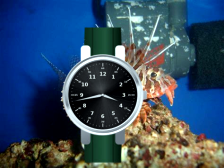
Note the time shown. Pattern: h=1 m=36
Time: h=3 m=43
